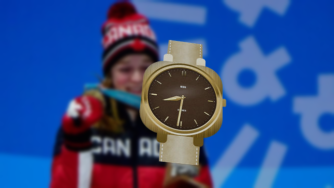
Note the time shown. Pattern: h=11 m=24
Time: h=8 m=31
